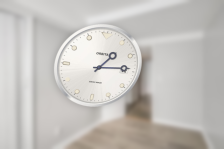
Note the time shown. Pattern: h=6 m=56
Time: h=1 m=14
